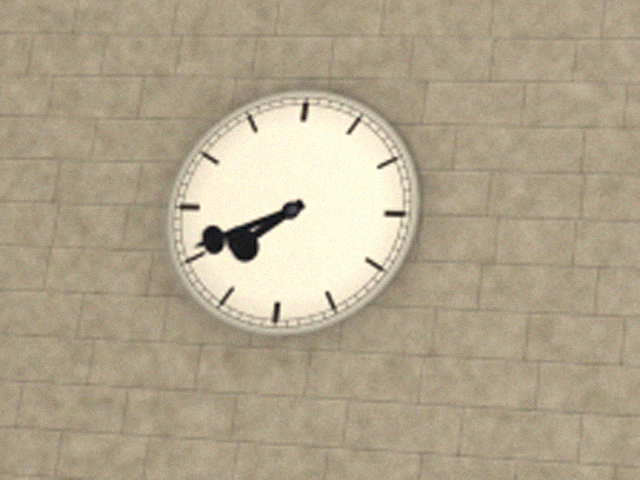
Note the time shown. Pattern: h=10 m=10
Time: h=7 m=41
